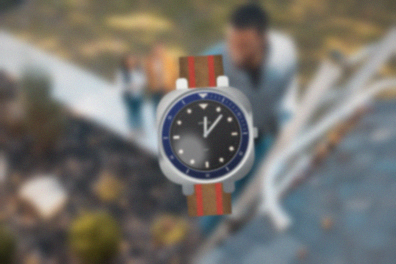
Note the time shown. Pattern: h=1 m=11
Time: h=12 m=7
